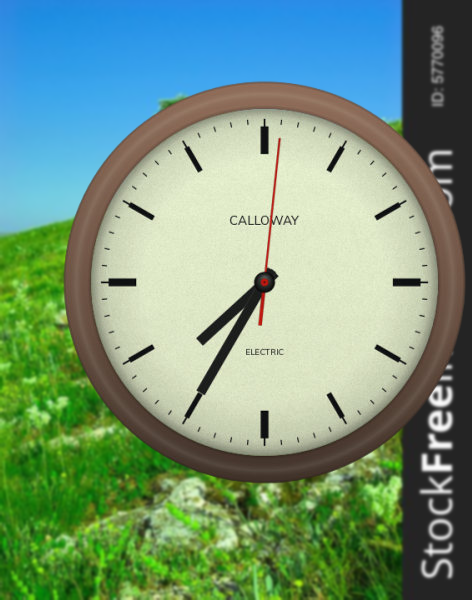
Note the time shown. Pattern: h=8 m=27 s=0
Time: h=7 m=35 s=1
